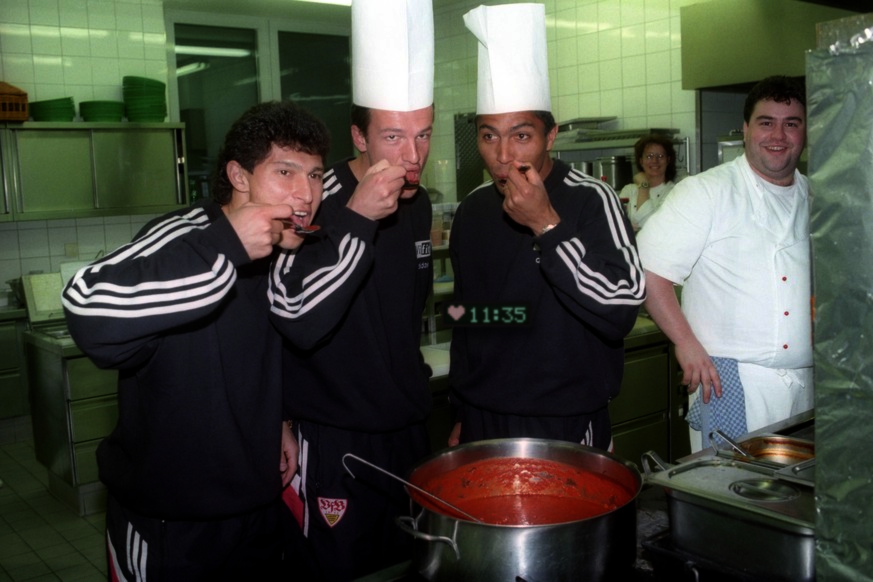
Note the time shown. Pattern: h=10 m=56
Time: h=11 m=35
